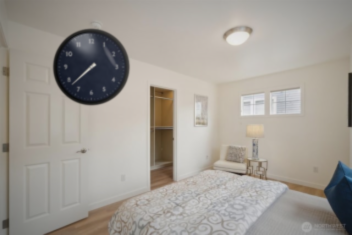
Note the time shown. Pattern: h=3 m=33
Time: h=7 m=38
